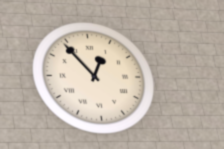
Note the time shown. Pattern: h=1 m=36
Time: h=12 m=54
